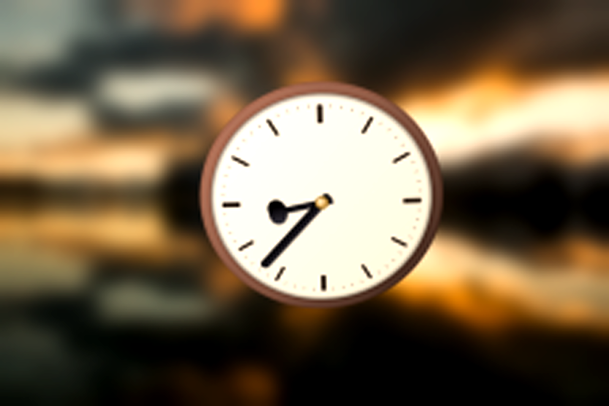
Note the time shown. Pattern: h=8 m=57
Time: h=8 m=37
